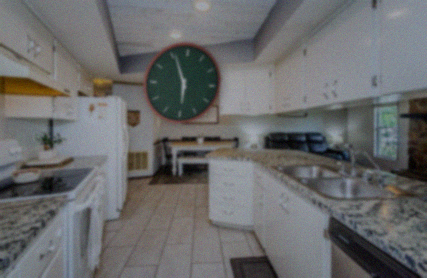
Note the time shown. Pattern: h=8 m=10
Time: h=5 m=56
